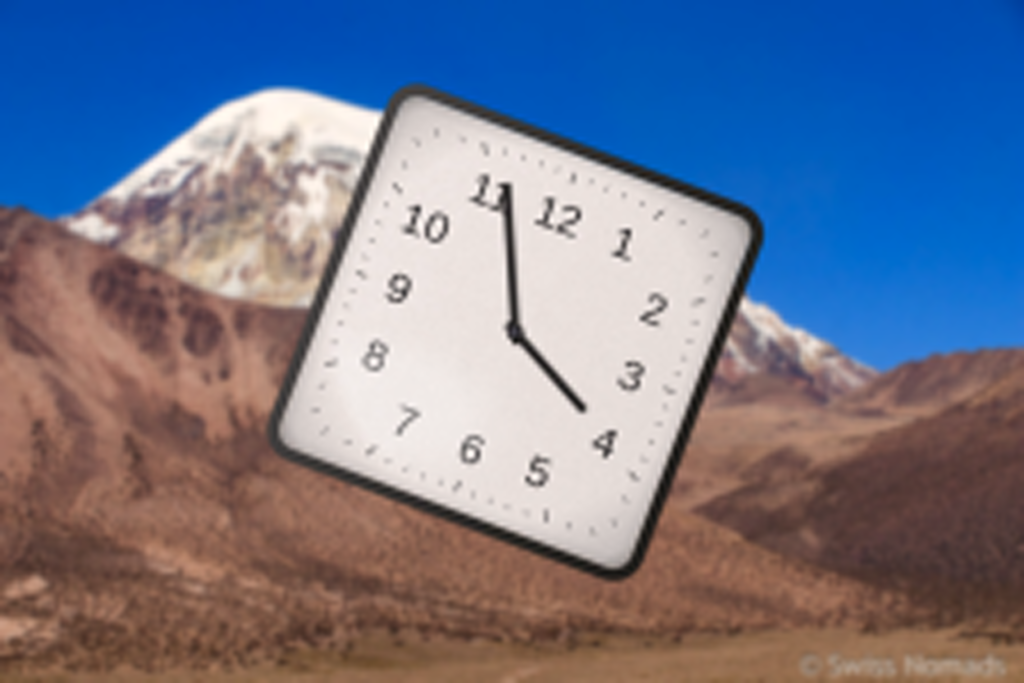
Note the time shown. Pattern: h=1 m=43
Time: h=3 m=56
